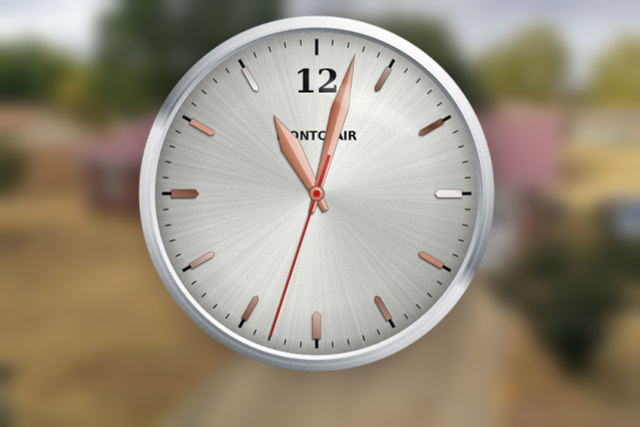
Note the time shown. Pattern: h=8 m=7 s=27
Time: h=11 m=2 s=33
